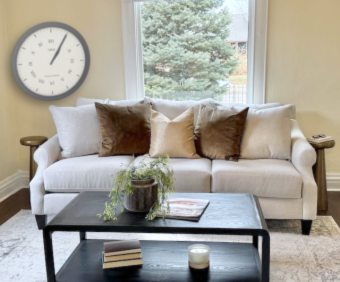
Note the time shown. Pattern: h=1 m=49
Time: h=1 m=5
